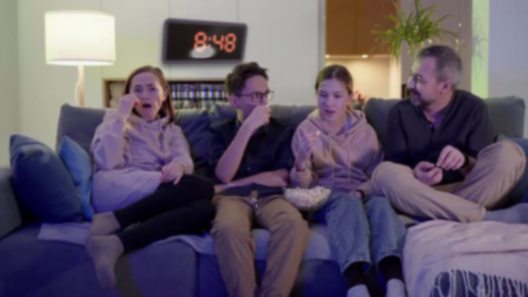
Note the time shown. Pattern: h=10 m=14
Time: h=8 m=48
